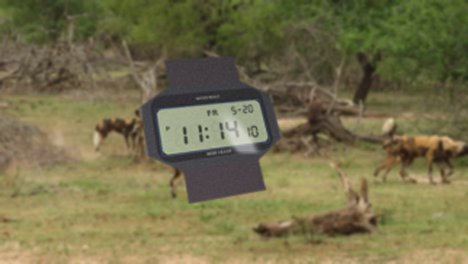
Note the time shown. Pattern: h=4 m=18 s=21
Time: h=11 m=14 s=10
